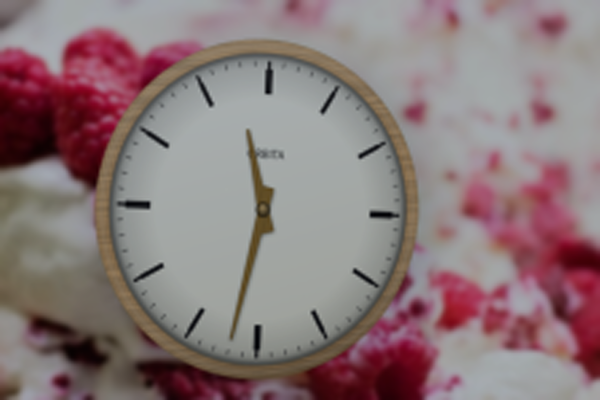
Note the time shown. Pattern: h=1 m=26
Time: h=11 m=32
